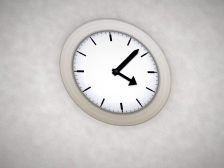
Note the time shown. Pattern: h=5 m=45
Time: h=4 m=8
